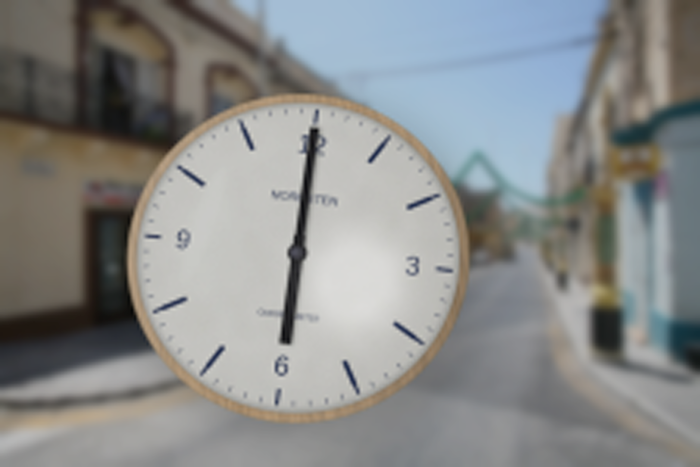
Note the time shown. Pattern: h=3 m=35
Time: h=6 m=0
